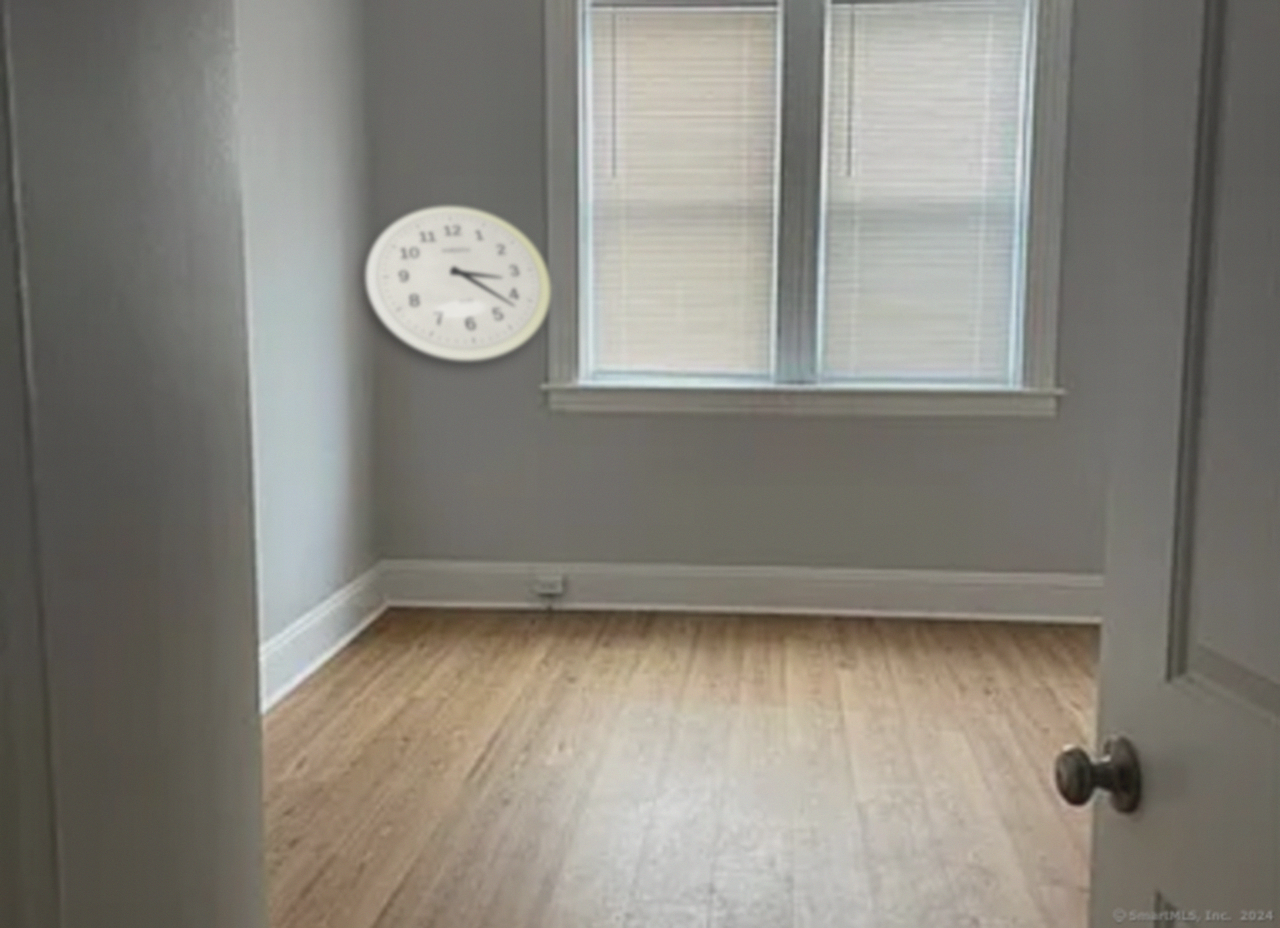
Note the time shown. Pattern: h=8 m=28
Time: h=3 m=22
